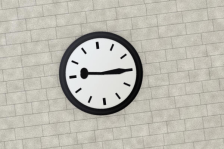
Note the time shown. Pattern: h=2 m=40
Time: h=9 m=15
